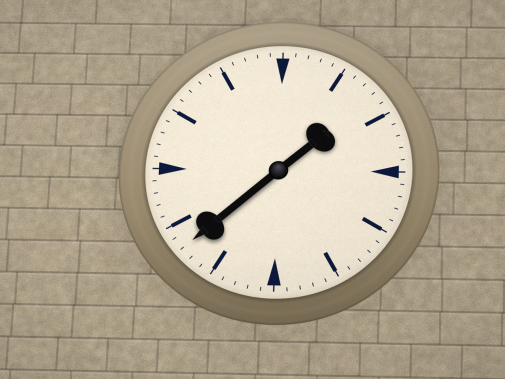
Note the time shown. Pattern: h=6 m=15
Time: h=1 m=38
